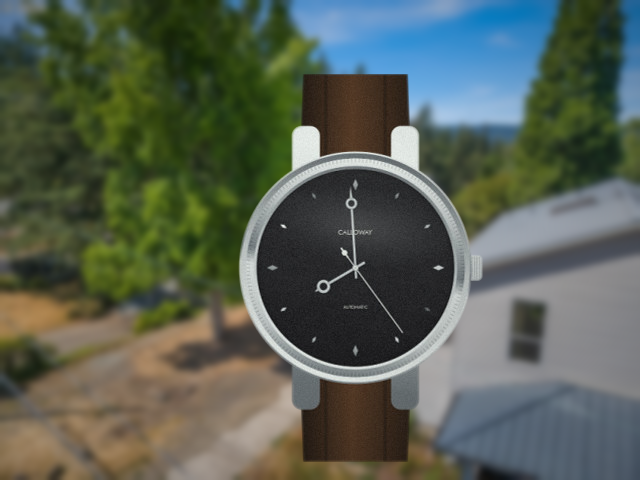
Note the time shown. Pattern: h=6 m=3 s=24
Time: h=7 m=59 s=24
